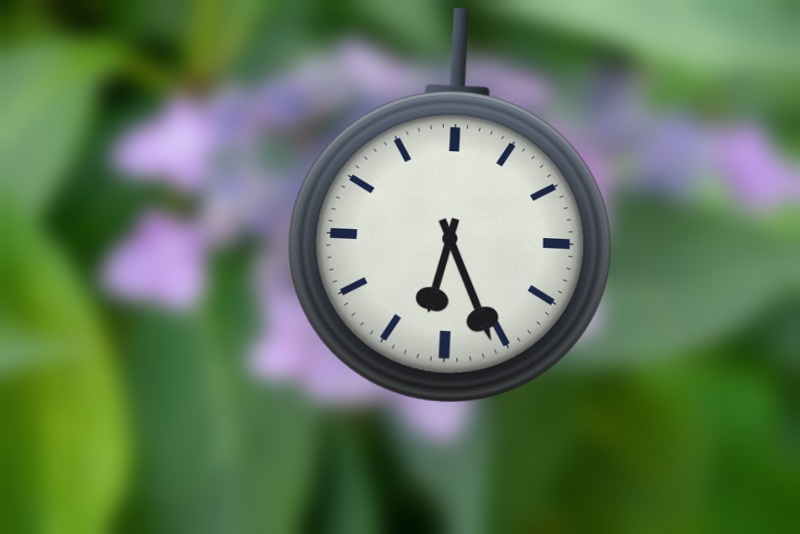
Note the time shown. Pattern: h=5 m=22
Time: h=6 m=26
